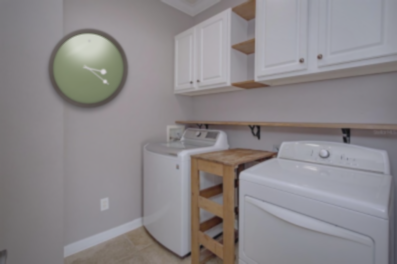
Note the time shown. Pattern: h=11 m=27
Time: h=3 m=21
